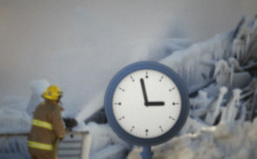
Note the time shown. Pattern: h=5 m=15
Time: h=2 m=58
